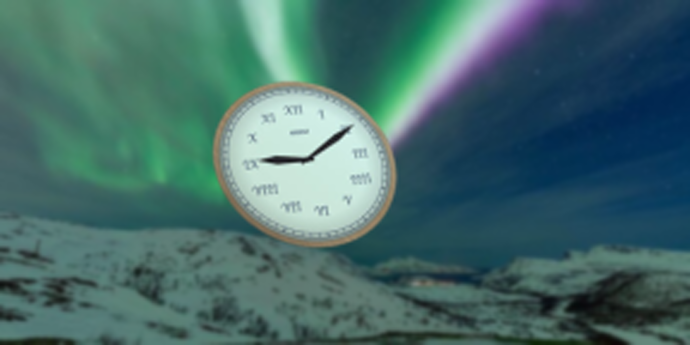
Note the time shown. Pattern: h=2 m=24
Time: h=9 m=10
